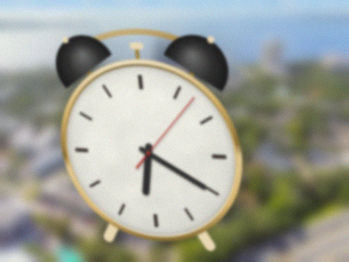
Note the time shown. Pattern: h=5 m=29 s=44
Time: h=6 m=20 s=7
